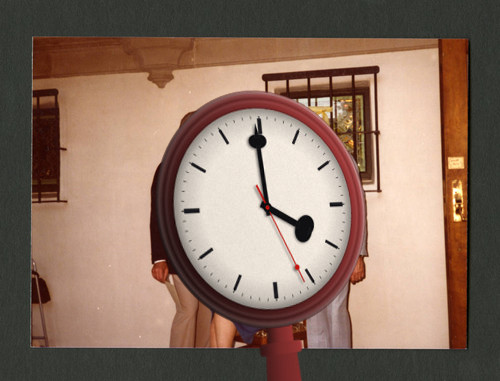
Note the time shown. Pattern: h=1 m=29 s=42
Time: h=3 m=59 s=26
